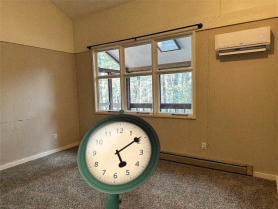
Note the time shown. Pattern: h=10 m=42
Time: h=5 m=9
